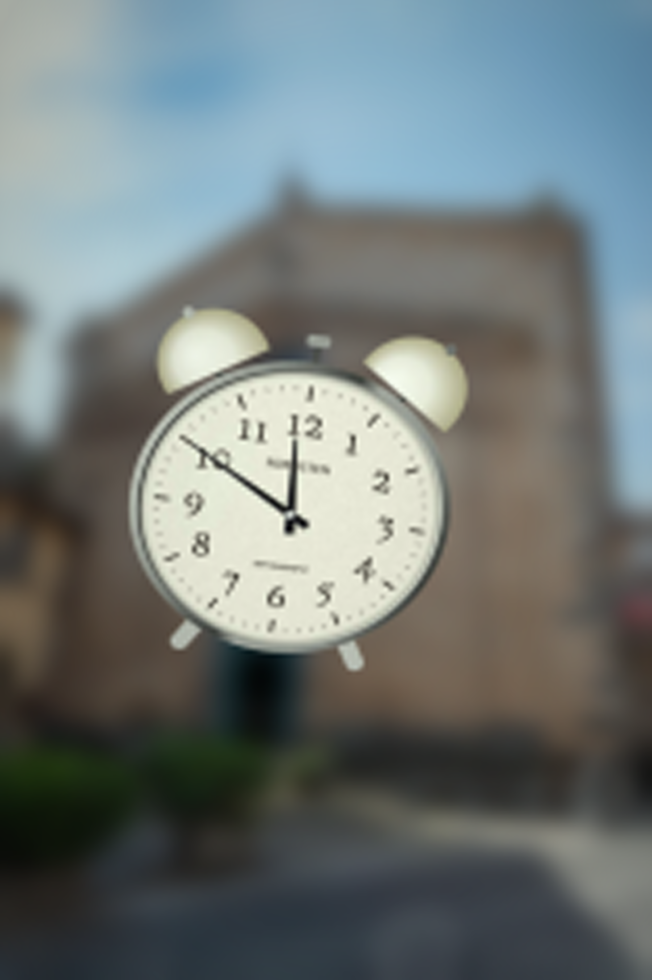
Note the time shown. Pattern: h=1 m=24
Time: h=11 m=50
